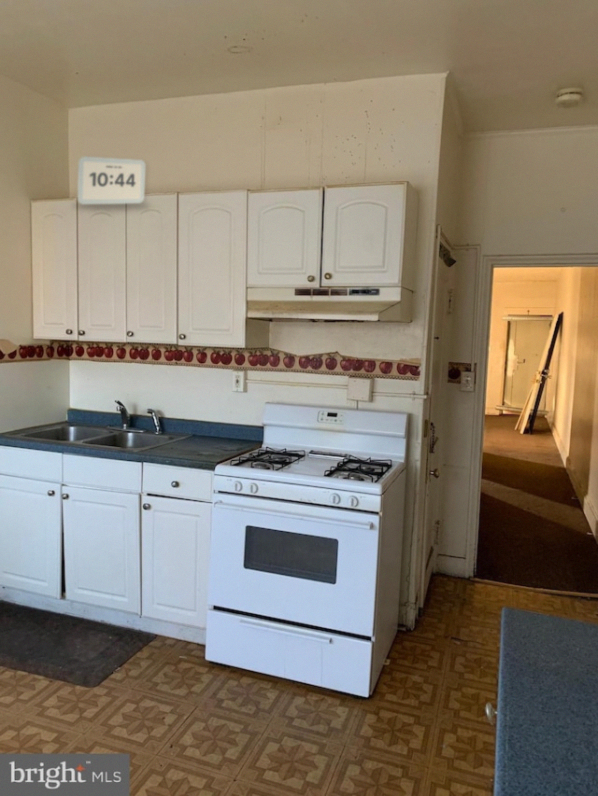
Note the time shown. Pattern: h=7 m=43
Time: h=10 m=44
